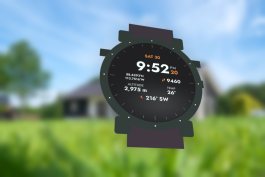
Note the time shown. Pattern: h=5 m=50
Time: h=9 m=52
